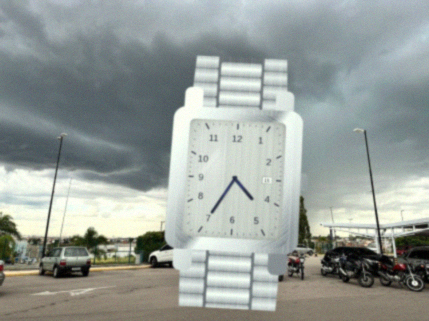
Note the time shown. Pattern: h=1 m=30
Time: h=4 m=35
